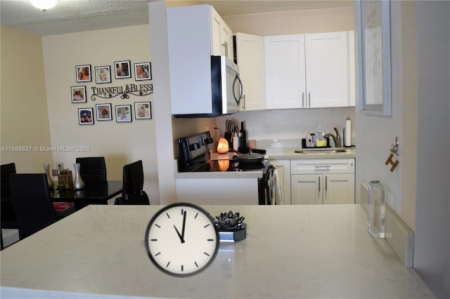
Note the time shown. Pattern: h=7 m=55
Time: h=11 m=1
